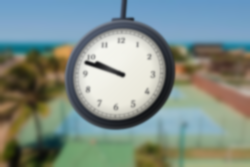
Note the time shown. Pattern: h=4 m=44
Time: h=9 m=48
